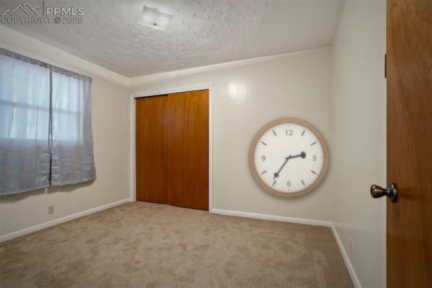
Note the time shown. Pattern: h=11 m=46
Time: h=2 m=36
